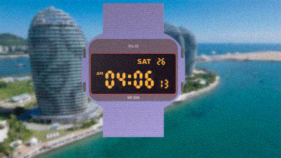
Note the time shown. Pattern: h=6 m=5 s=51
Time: h=4 m=6 s=13
